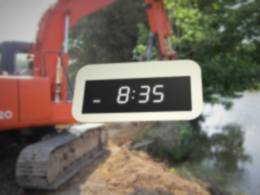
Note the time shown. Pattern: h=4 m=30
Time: h=8 m=35
